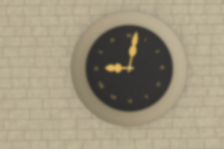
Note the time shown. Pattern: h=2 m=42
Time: h=9 m=2
